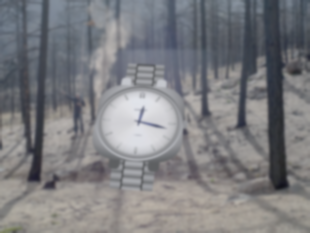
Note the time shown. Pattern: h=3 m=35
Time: h=12 m=17
